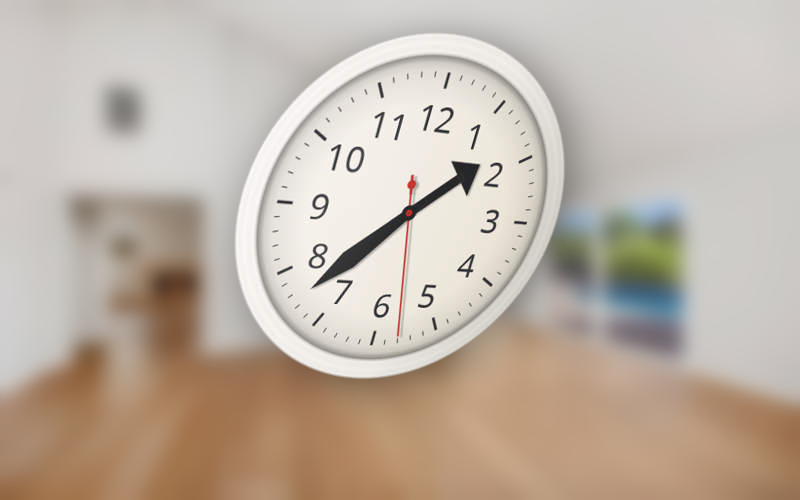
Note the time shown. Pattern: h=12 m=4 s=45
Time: h=1 m=37 s=28
